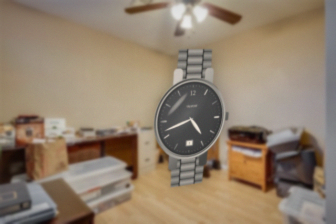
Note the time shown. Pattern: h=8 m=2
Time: h=4 m=42
